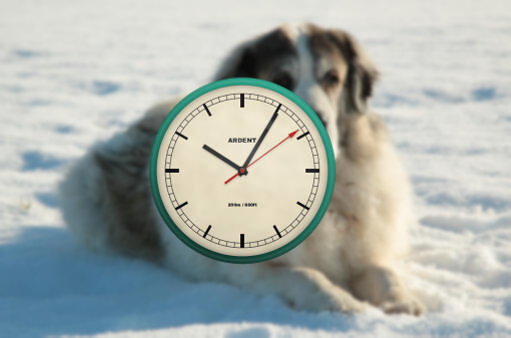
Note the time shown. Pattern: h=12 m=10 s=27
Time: h=10 m=5 s=9
